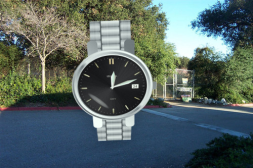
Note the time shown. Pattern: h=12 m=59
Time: h=12 m=12
